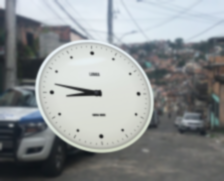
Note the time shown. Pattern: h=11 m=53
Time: h=8 m=47
